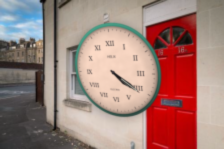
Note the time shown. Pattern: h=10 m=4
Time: h=4 m=21
